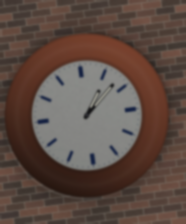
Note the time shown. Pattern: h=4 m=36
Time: h=1 m=8
